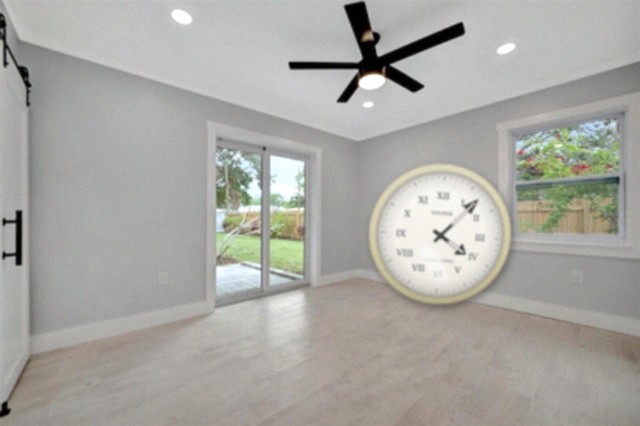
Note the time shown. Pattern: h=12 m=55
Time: h=4 m=7
